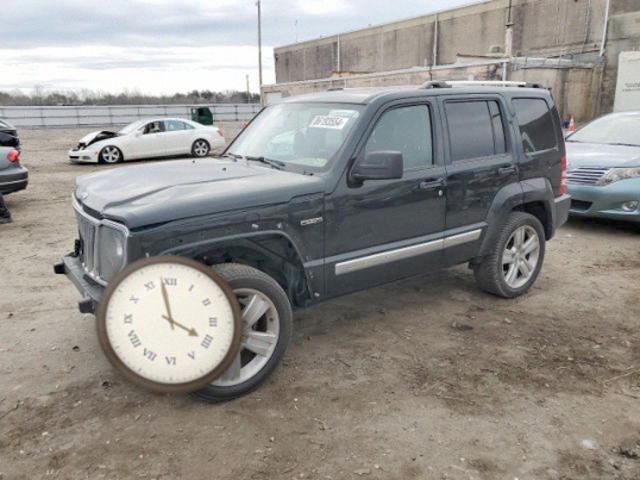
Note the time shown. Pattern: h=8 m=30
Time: h=3 m=58
